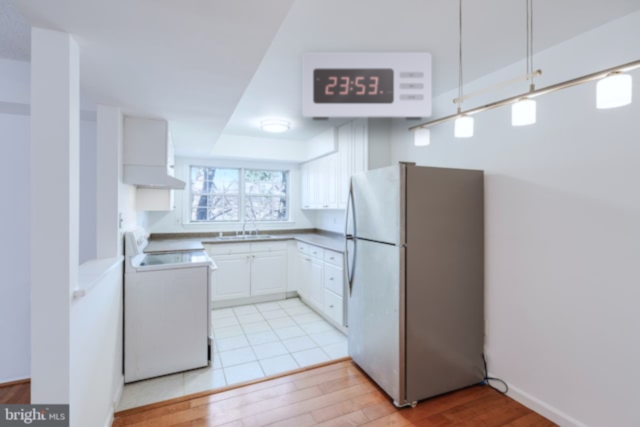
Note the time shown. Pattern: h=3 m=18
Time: h=23 m=53
